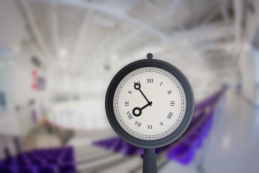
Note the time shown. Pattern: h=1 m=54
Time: h=7 m=54
